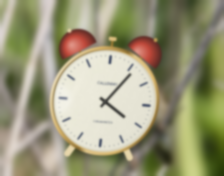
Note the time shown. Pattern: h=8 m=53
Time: h=4 m=6
